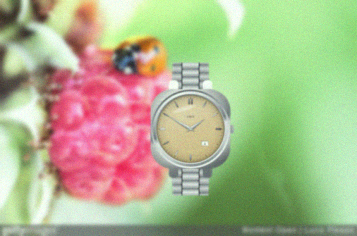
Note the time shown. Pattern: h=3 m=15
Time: h=1 m=50
